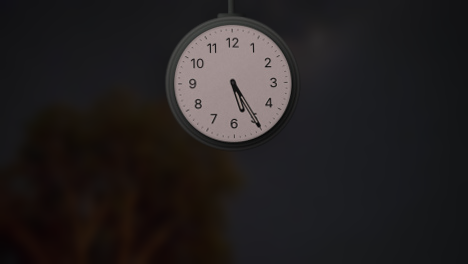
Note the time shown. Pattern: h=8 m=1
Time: h=5 m=25
